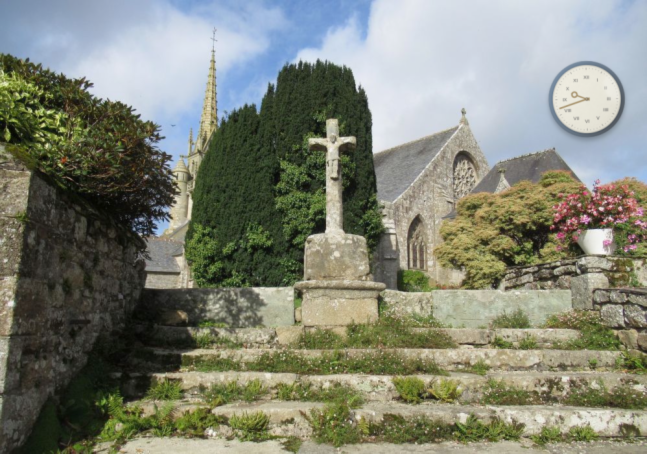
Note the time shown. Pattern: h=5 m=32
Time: h=9 m=42
